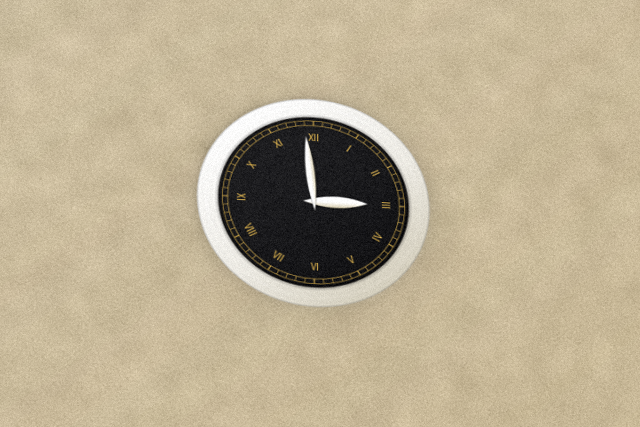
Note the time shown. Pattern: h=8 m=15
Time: h=2 m=59
